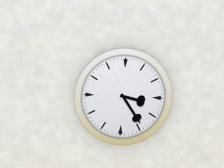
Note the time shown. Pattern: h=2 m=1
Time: h=3 m=24
